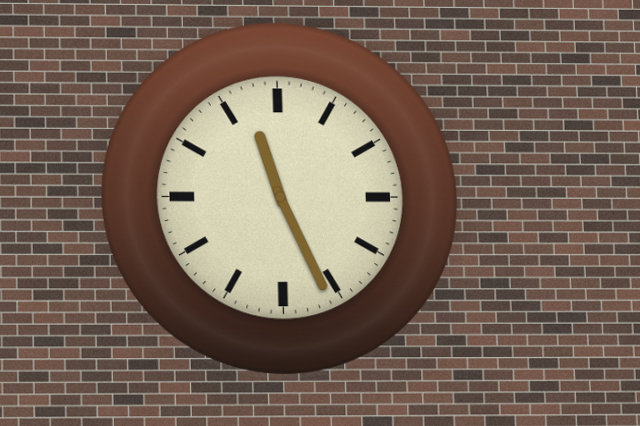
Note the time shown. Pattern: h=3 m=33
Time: h=11 m=26
